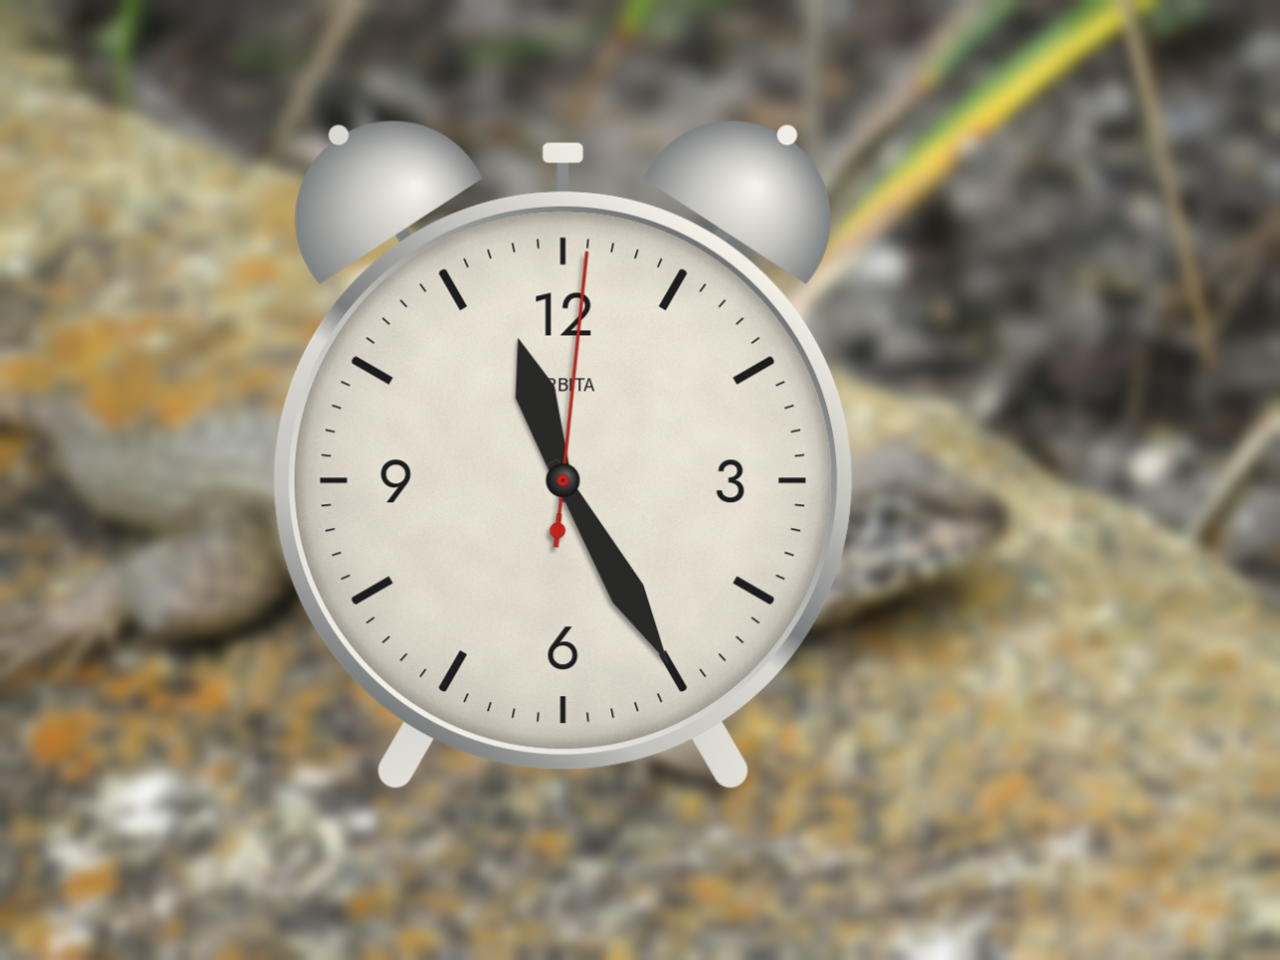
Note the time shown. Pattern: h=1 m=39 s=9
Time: h=11 m=25 s=1
